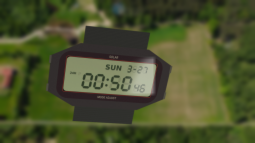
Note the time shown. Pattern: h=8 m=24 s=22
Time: h=0 m=50 s=46
